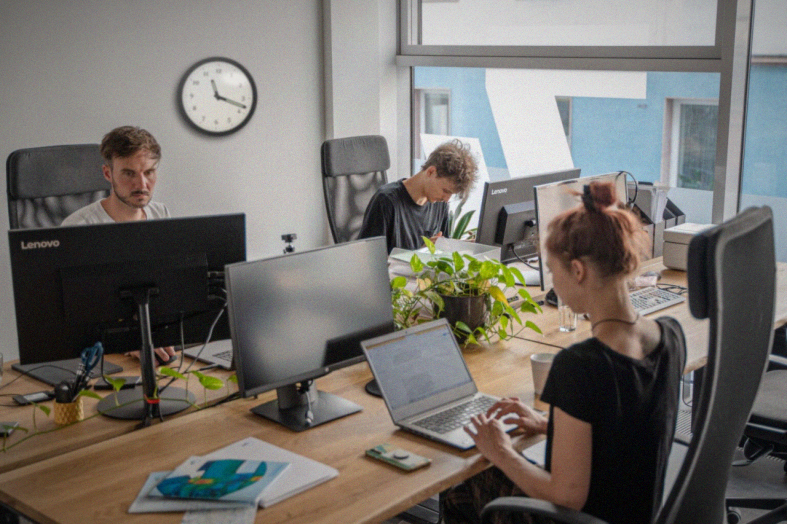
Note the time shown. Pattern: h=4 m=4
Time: h=11 m=18
